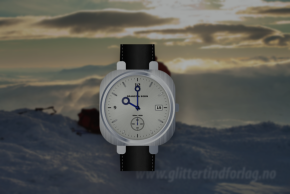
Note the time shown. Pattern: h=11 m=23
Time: h=10 m=0
